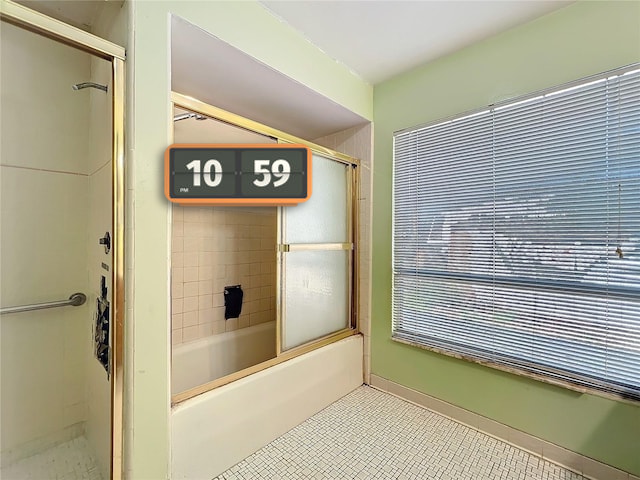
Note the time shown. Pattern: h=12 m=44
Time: h=10 m=59
